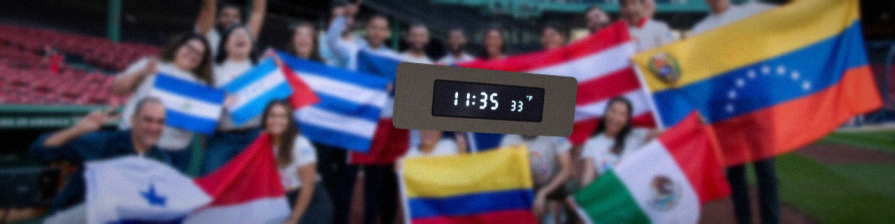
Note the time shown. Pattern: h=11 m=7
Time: h=11 m=35
